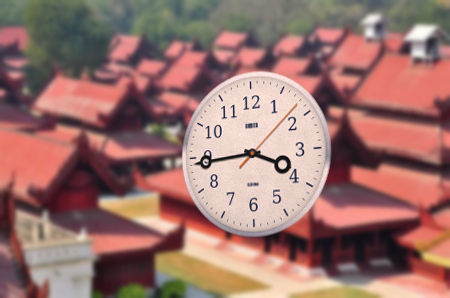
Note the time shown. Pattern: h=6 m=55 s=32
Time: h=3 m=44 s=8
